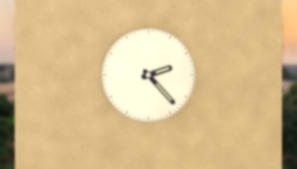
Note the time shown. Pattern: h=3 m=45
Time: h=2 m=23
